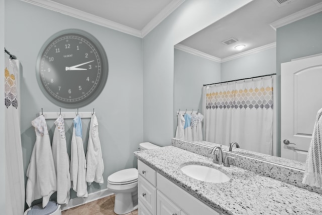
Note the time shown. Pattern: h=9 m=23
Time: h=3 m=13
